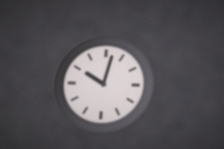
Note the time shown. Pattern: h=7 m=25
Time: h=10 m=2
